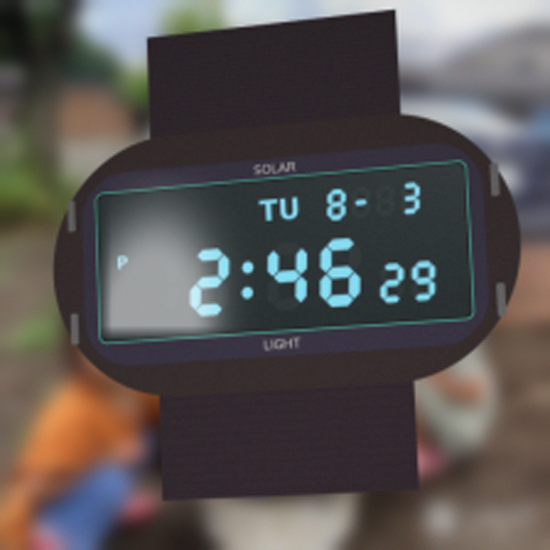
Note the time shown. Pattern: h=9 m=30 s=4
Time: h=2 m=46 s=29
